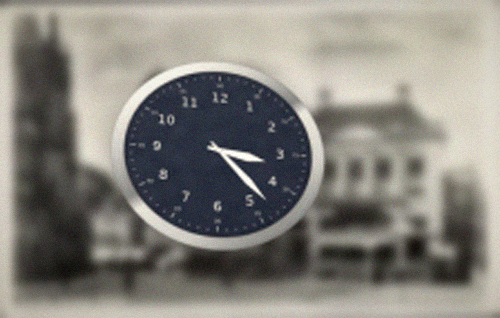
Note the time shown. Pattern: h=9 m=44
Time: h=3 m=23
